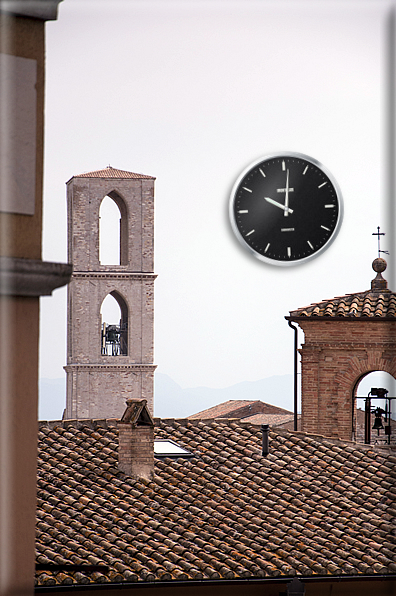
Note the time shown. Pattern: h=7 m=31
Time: h=10 m=1
